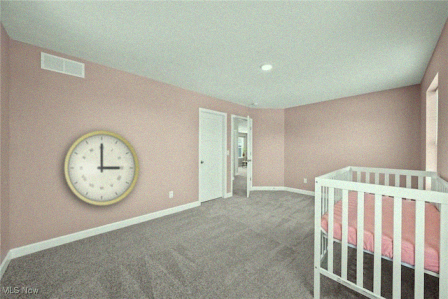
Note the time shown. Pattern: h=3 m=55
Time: h=3 m=0
